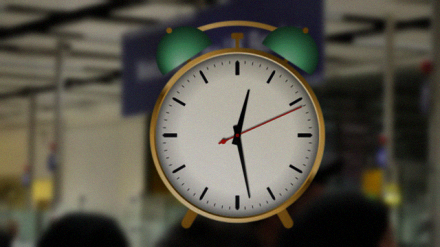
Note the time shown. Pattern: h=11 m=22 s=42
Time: h=12 m=28 s=11
